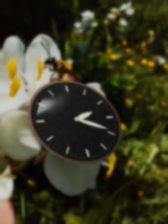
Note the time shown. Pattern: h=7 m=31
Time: h=2 m=19
